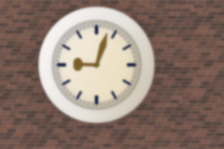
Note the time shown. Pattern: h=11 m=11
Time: h=9 m=3
